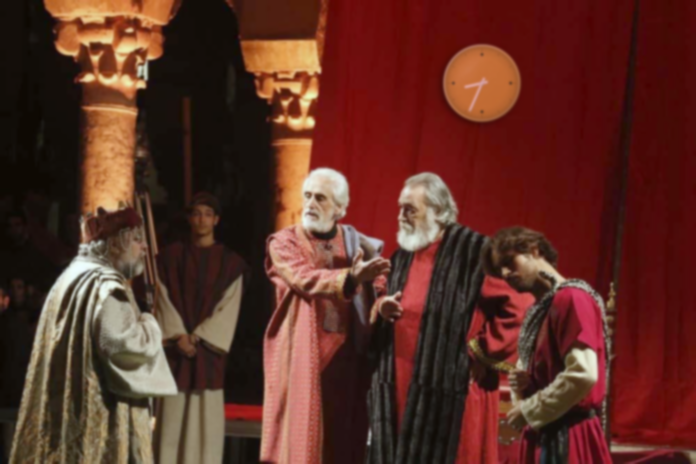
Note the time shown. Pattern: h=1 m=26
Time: h=8 m=34
